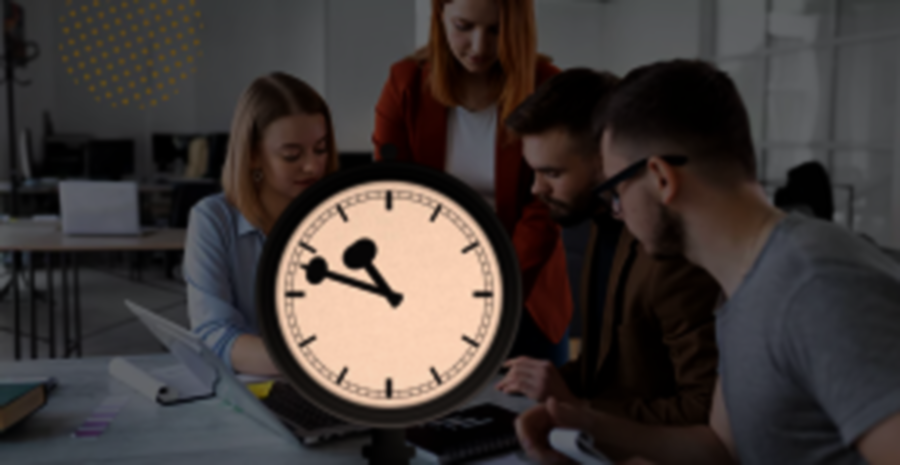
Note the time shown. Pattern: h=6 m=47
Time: h=10 m=48
